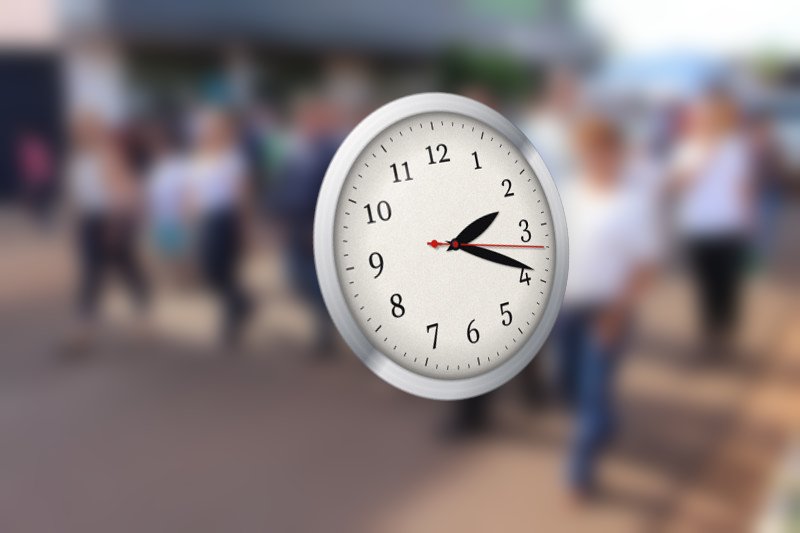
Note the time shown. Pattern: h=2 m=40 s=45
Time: h=2 m=19 s=17
